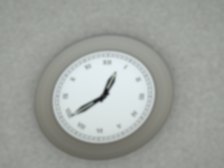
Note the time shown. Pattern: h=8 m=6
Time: h=12 m=39
